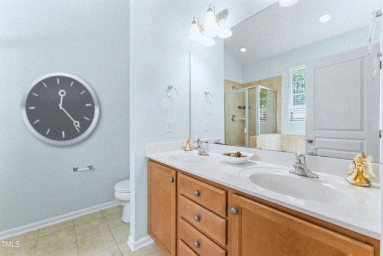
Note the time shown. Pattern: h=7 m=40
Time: h=12 m=24
